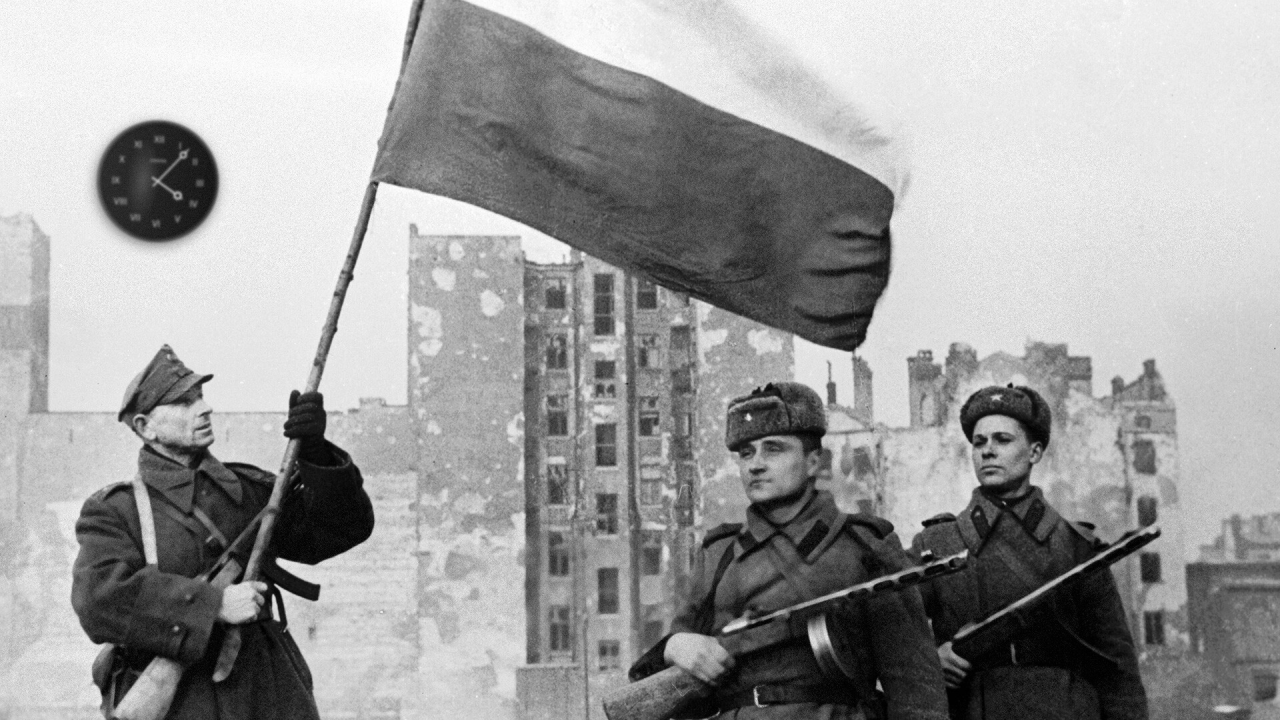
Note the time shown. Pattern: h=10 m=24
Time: h=4 m=7
